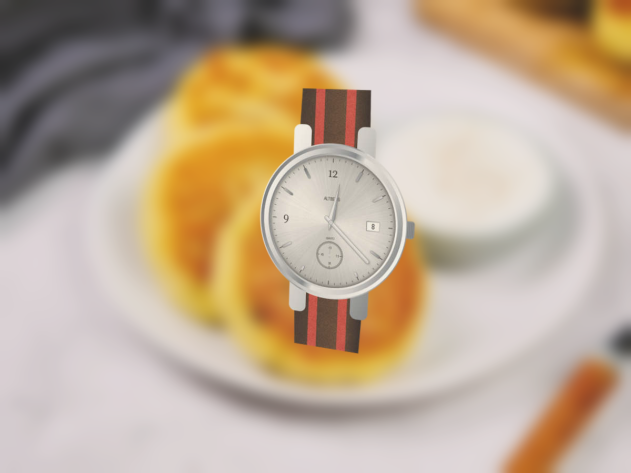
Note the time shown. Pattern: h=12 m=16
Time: h=12 m=22
